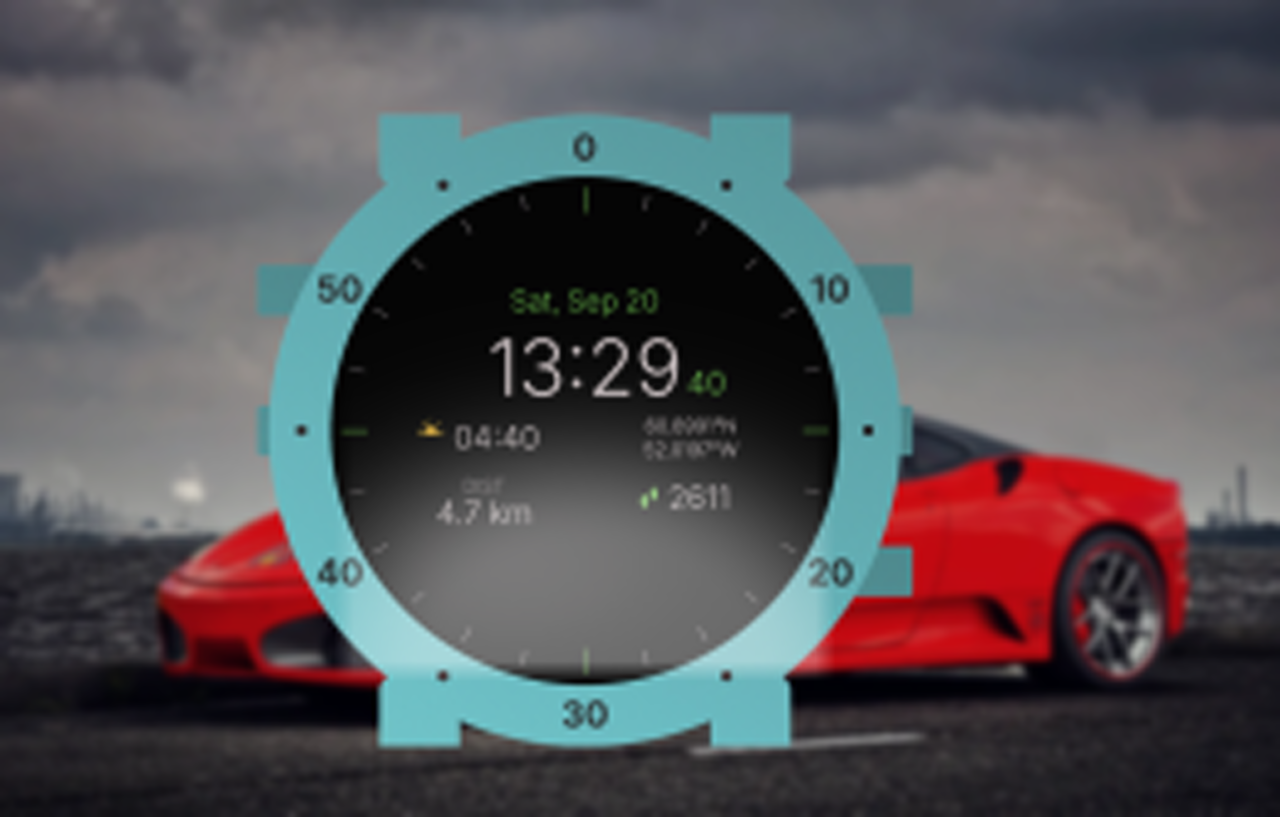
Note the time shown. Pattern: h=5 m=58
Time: h=13 m=29
